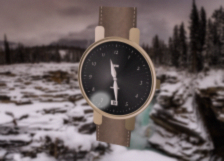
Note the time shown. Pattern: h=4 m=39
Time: h=11 m=29
